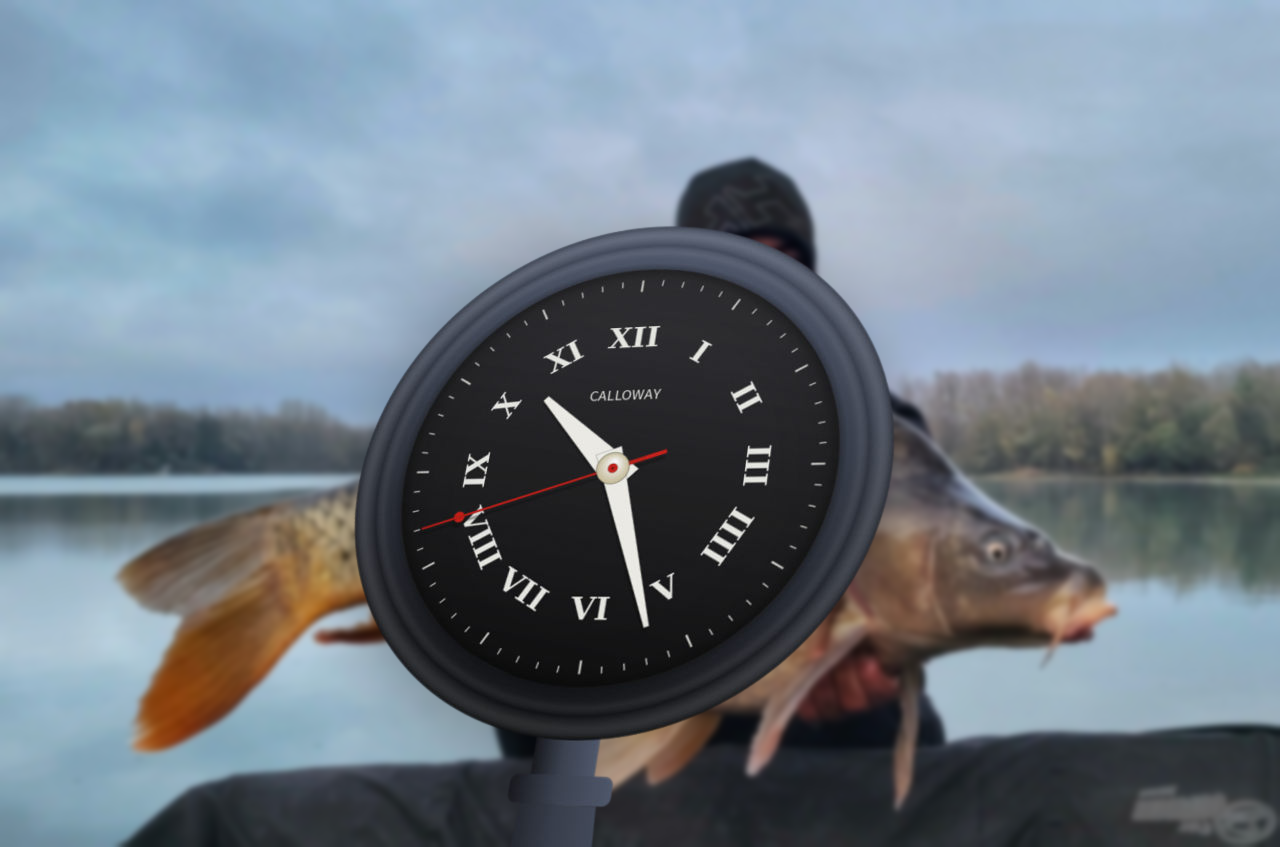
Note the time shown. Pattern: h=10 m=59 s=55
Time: h=10 m=26 s=42
